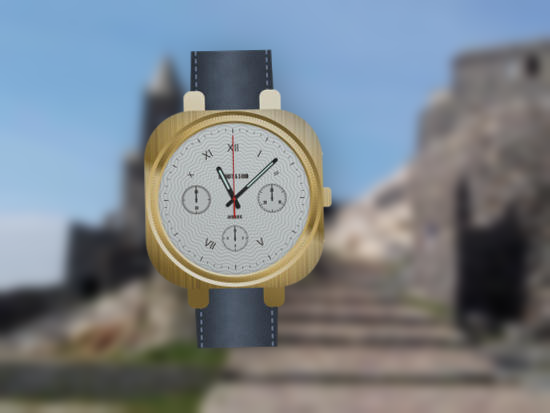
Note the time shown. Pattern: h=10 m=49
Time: h=11 m=8
